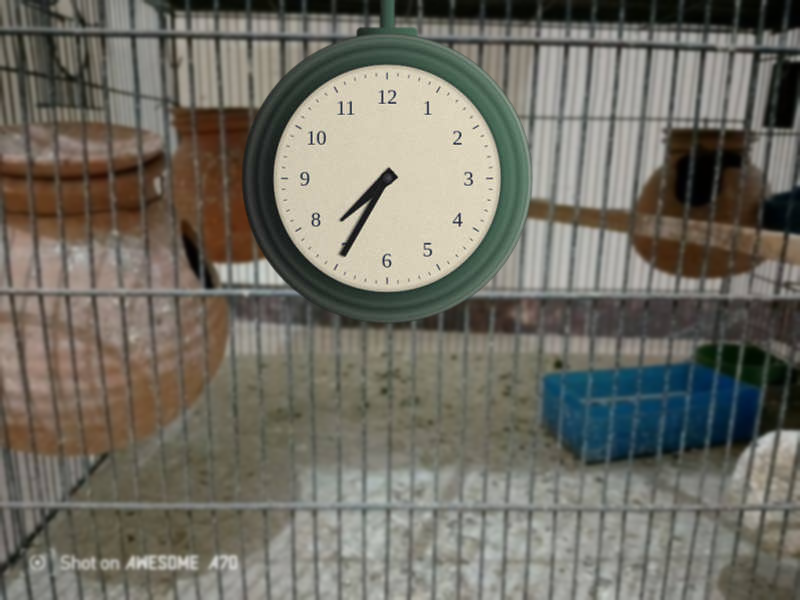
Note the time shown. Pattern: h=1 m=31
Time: h=7 m=35
